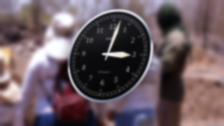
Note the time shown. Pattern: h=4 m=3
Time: h=3 m=2
